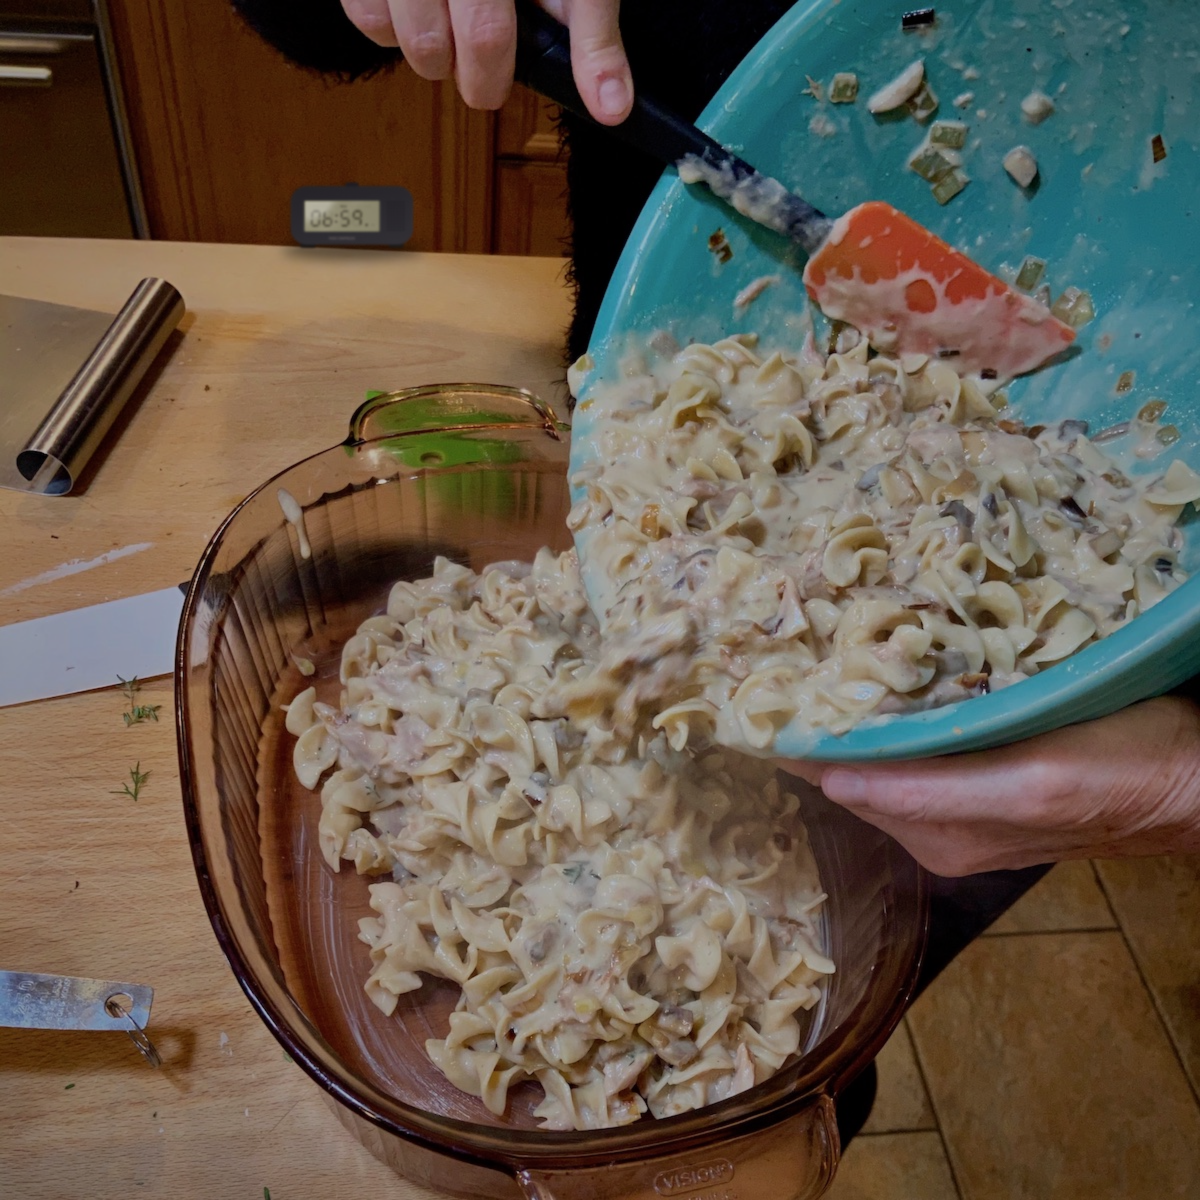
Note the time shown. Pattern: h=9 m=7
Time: h=6 m=59
